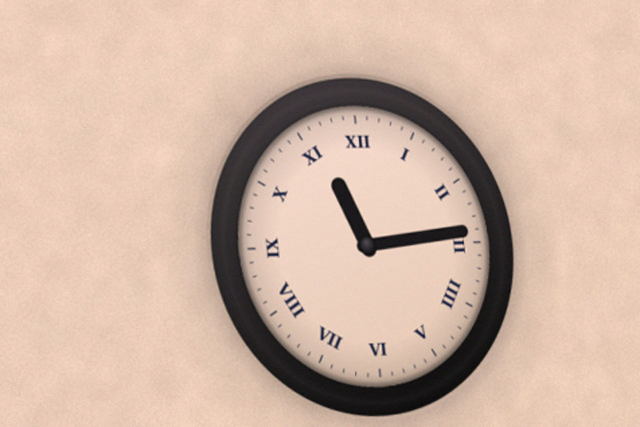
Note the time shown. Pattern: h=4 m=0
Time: h=11 m=14
